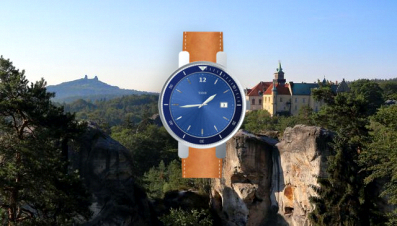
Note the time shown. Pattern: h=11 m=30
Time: h=1 m=44
